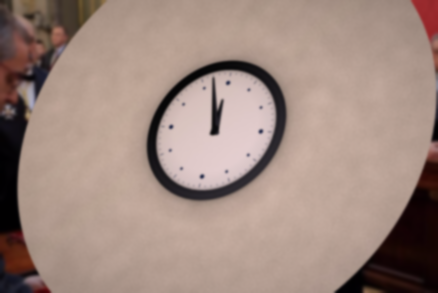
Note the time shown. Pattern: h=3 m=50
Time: h=11 m=57
